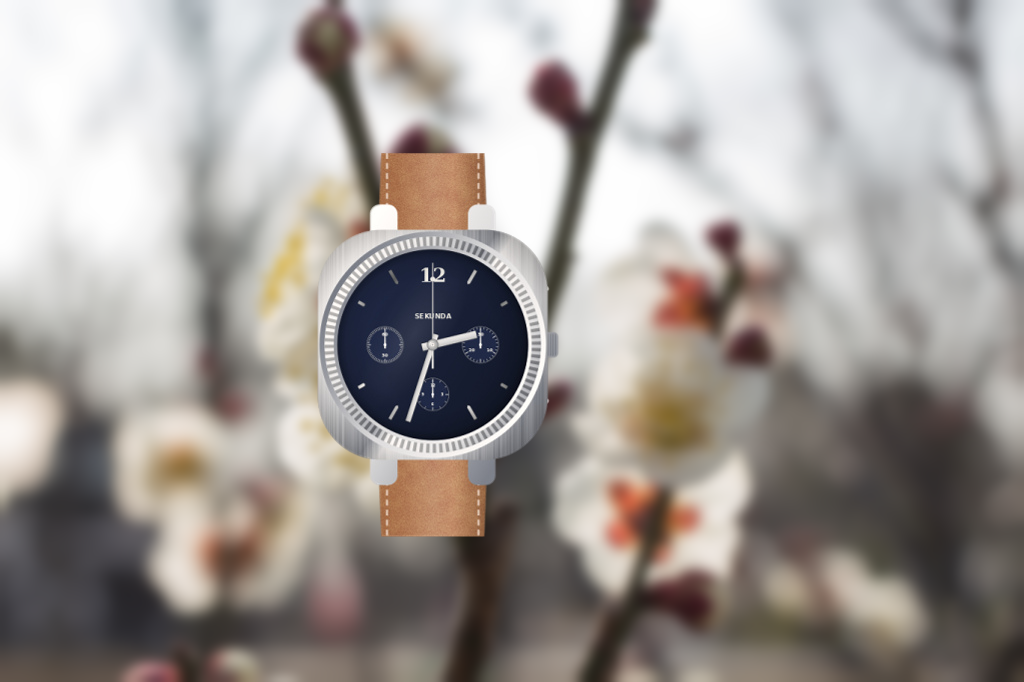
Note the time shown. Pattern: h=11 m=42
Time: h=2 m=33
